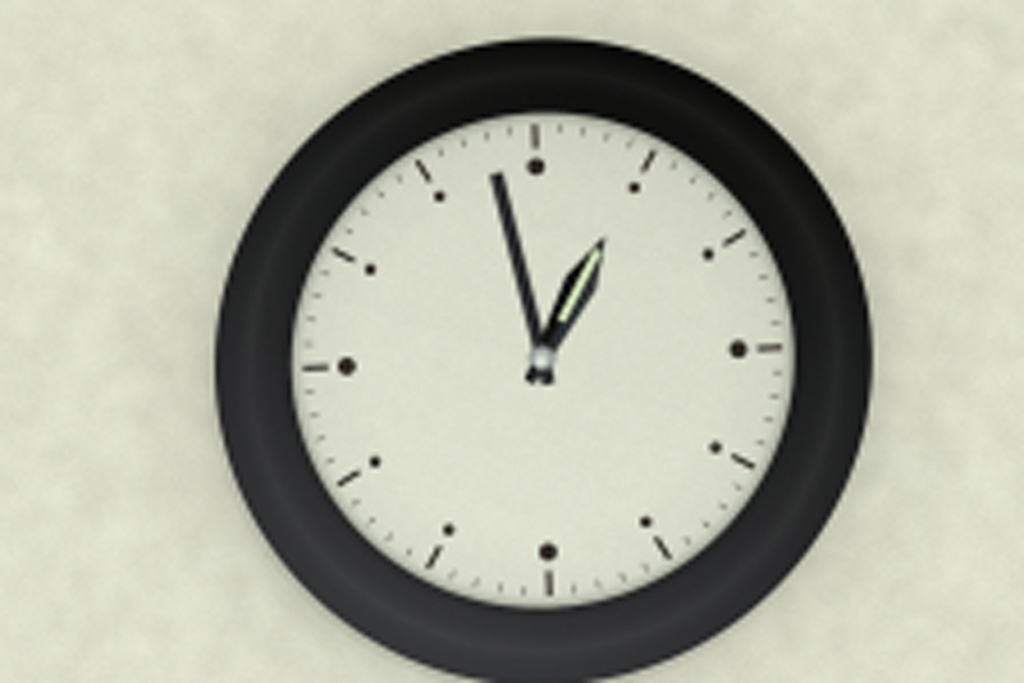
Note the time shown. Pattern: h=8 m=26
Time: h=12 m=58
